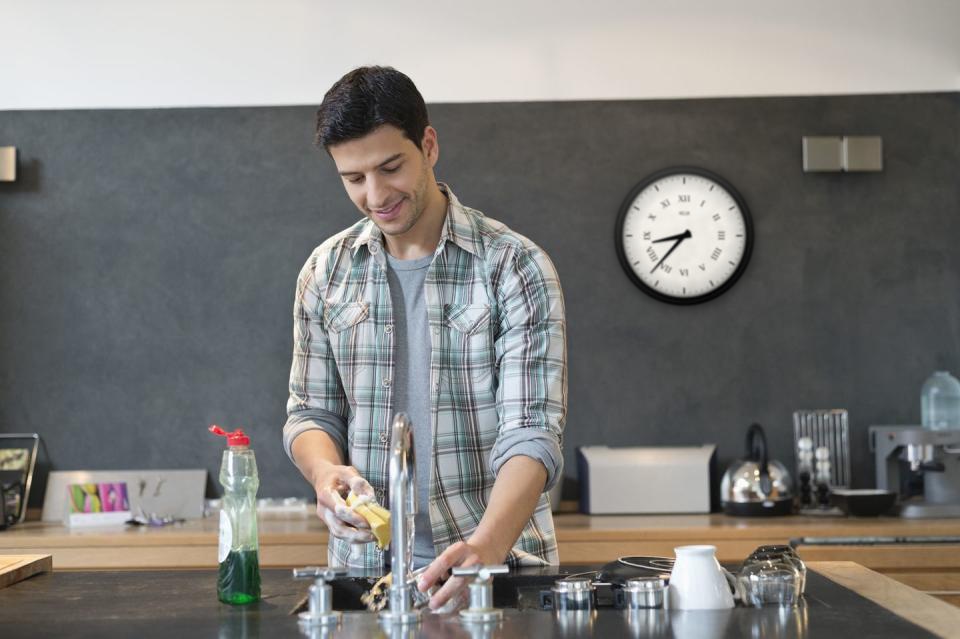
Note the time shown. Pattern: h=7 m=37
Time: h=8 m=37
